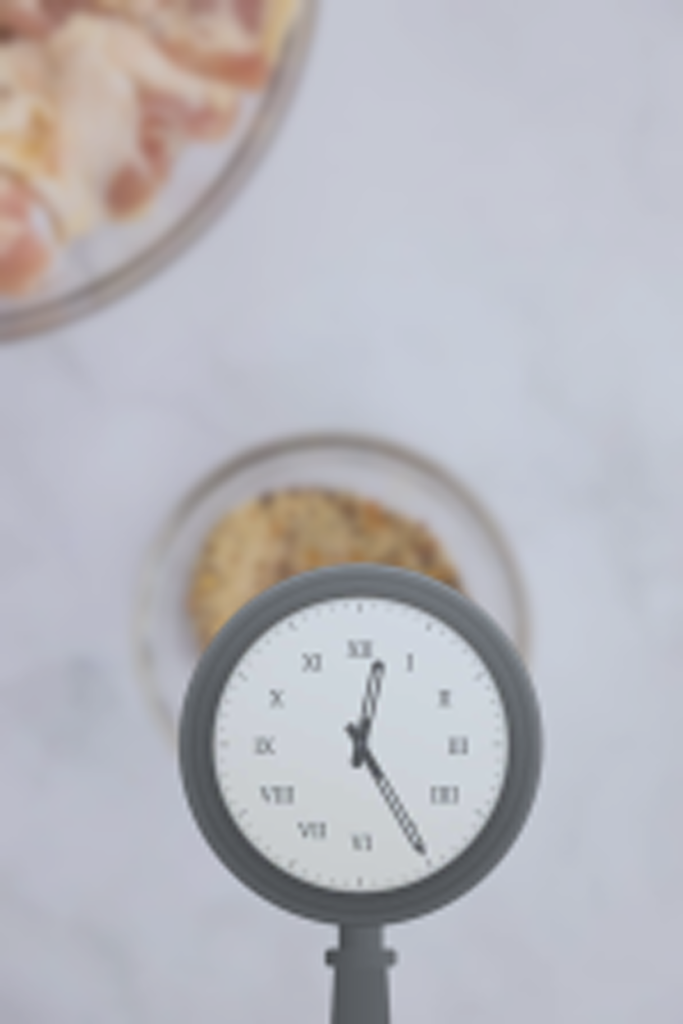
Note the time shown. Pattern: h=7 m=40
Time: h=12 m=25
